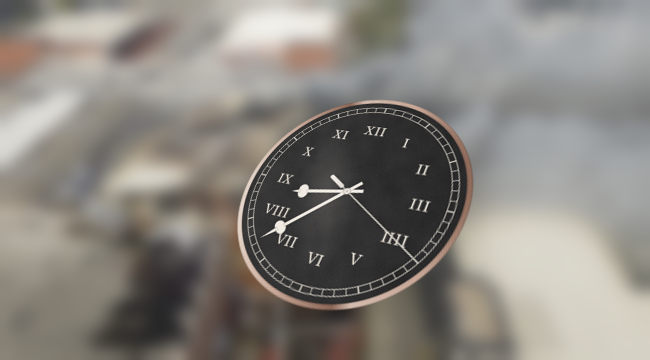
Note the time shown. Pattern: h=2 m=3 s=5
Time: h=8 m=37 s=20
